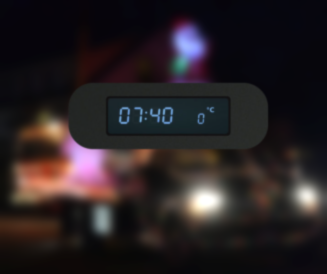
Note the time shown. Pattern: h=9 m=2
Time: h=7 m=40
